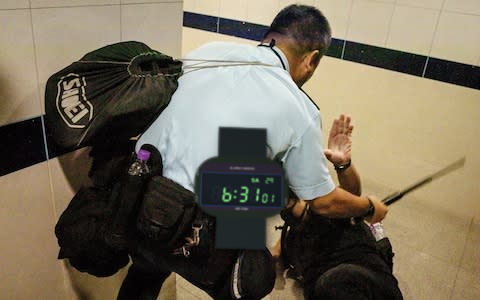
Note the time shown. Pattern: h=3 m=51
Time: h=6 m=31
